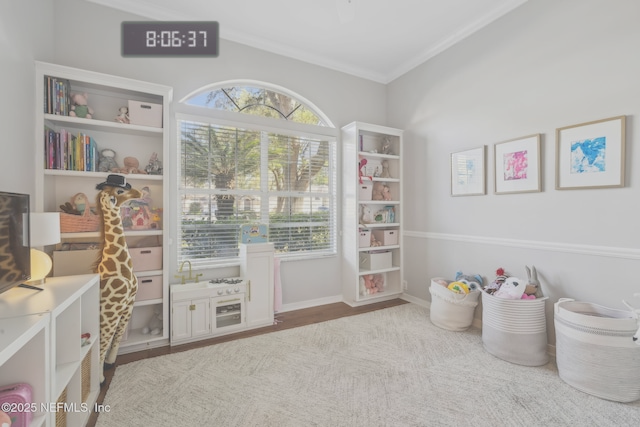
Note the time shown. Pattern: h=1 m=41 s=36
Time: h=8 m=6 s=37
